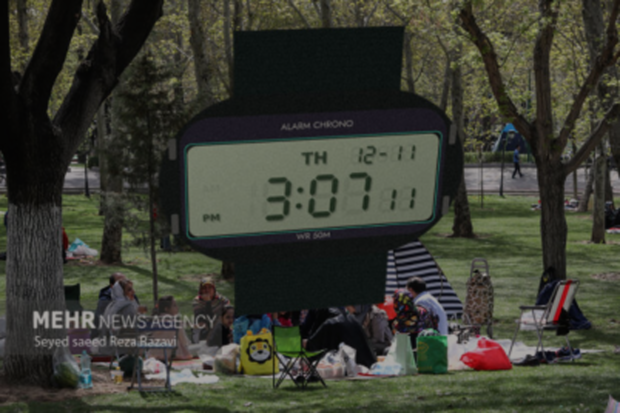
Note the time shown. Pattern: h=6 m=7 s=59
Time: h=3 m=7 s=11
